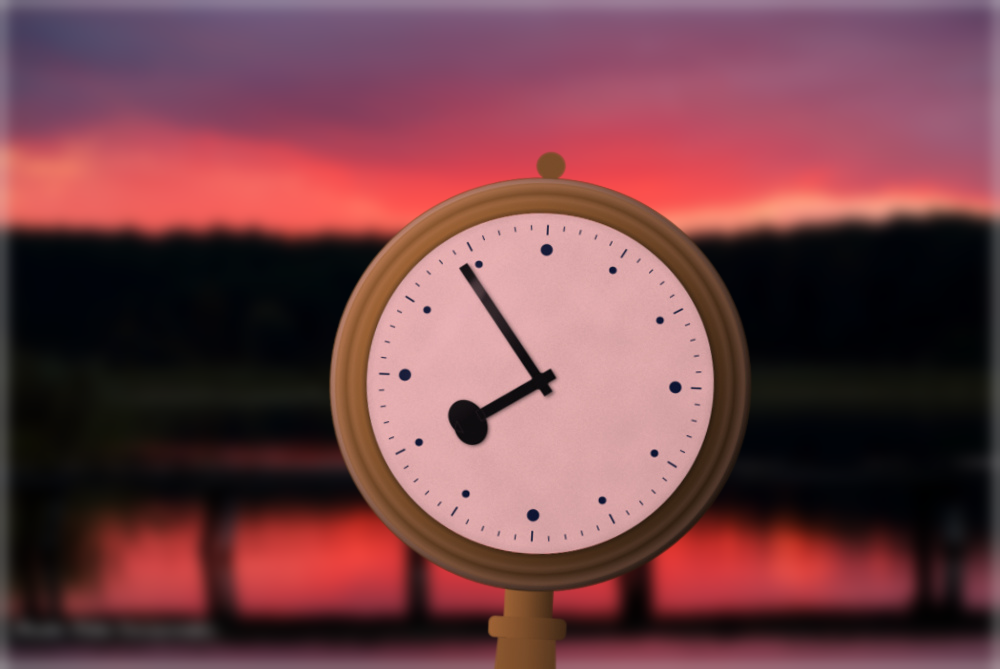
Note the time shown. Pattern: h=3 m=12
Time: h=7 m=54
